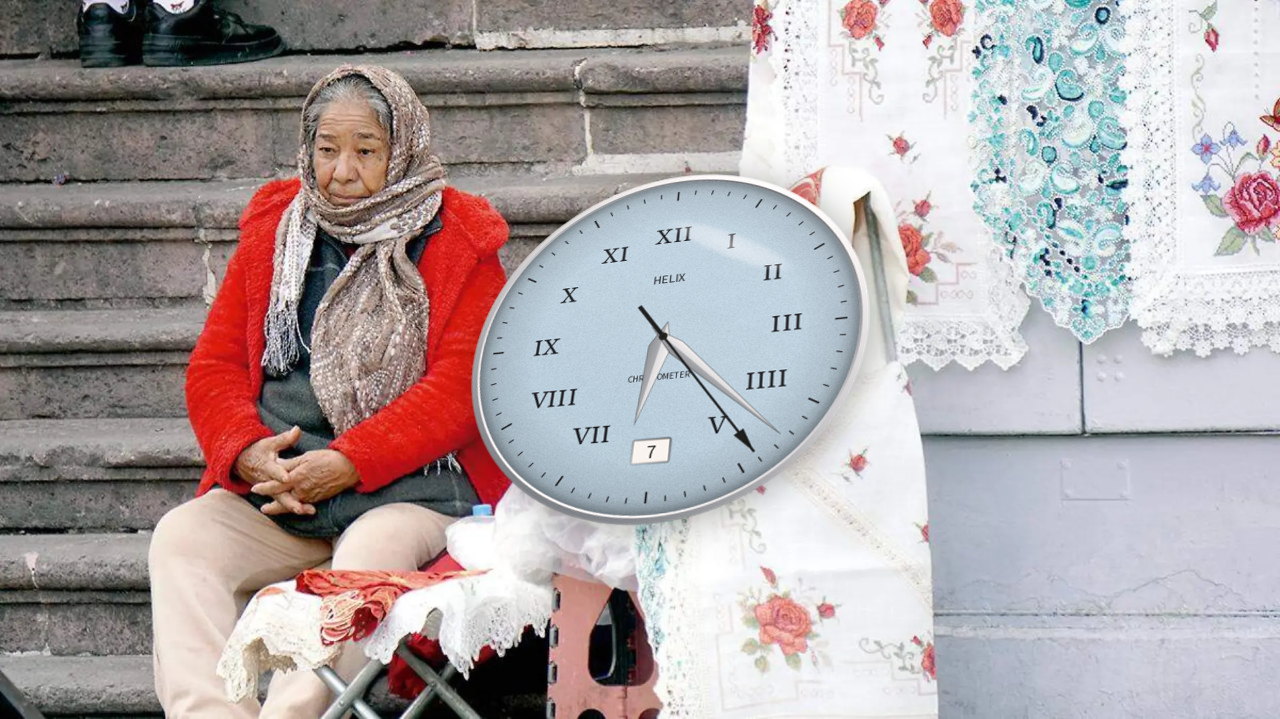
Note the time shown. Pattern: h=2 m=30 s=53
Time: h=6 m=22 s=24
